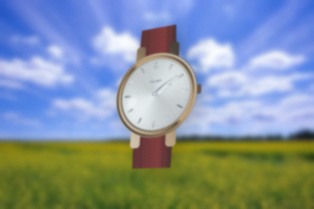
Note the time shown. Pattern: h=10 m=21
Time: h=2 m=9
